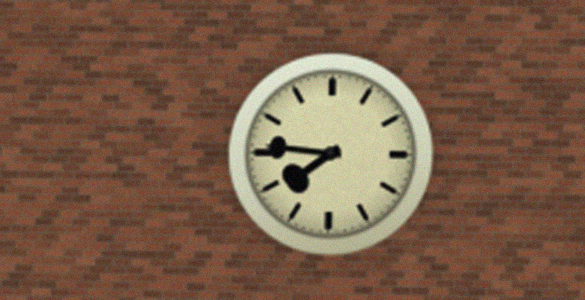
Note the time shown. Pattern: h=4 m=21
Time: h=7 m=46
